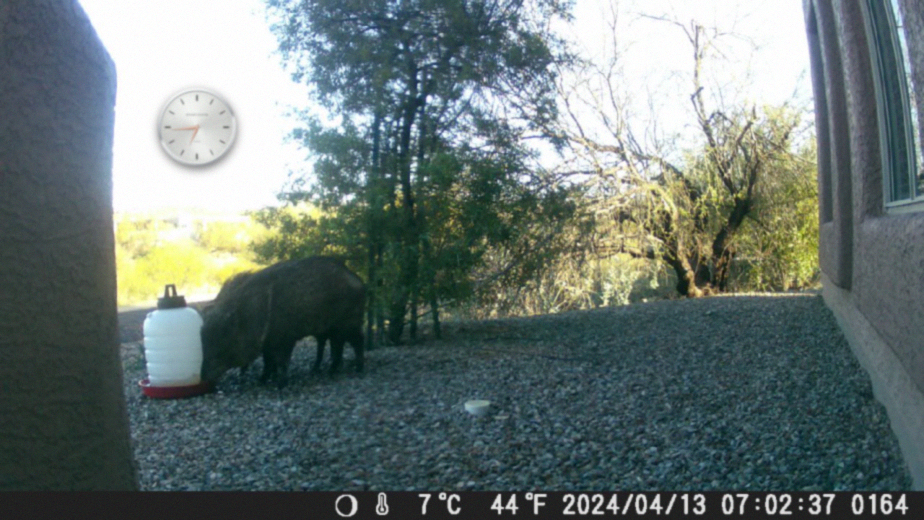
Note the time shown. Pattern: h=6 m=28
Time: h=6 m=44
